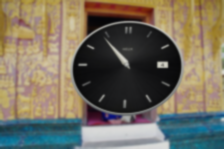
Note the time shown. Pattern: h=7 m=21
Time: h=10 m=54
